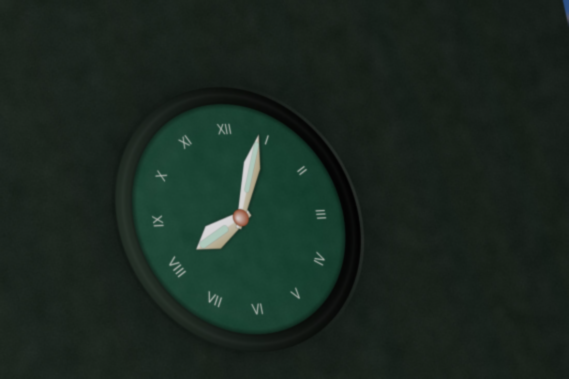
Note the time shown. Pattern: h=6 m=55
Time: h=8 m=4
